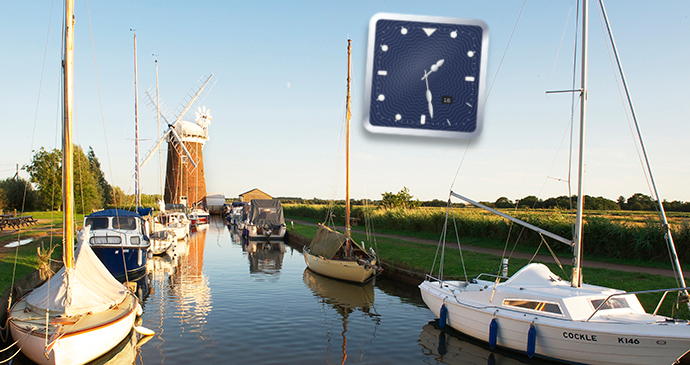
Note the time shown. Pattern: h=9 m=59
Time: h=1 m=28
